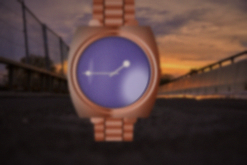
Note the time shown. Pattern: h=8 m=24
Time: h=1 m=45
